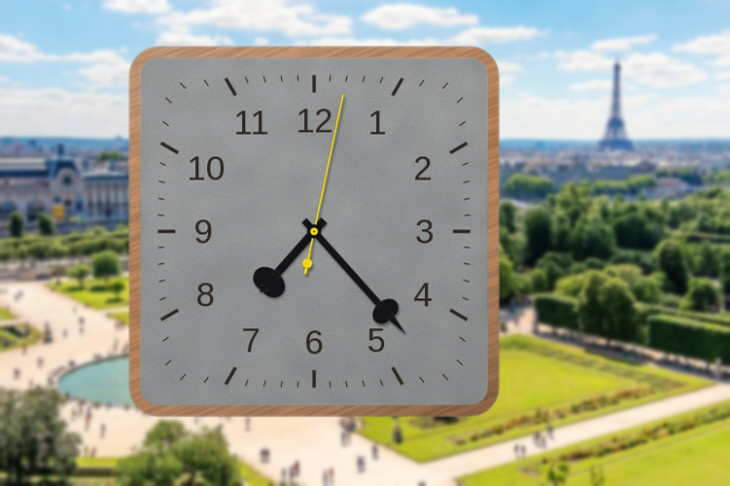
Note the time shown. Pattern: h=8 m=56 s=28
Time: h=7 m=23 s=2
